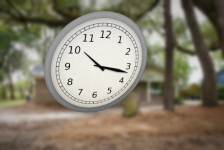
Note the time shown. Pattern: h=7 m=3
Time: h=10 m=17
